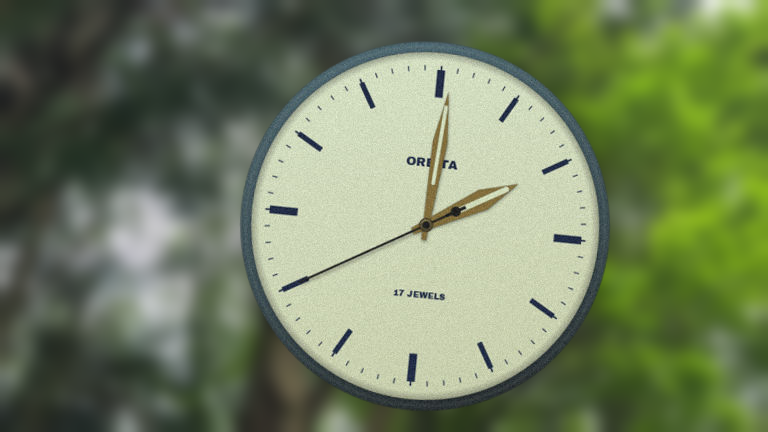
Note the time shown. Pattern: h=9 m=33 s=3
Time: h=2 m=0 s=40
